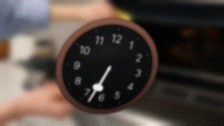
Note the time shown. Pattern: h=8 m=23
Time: h=6 m=33
